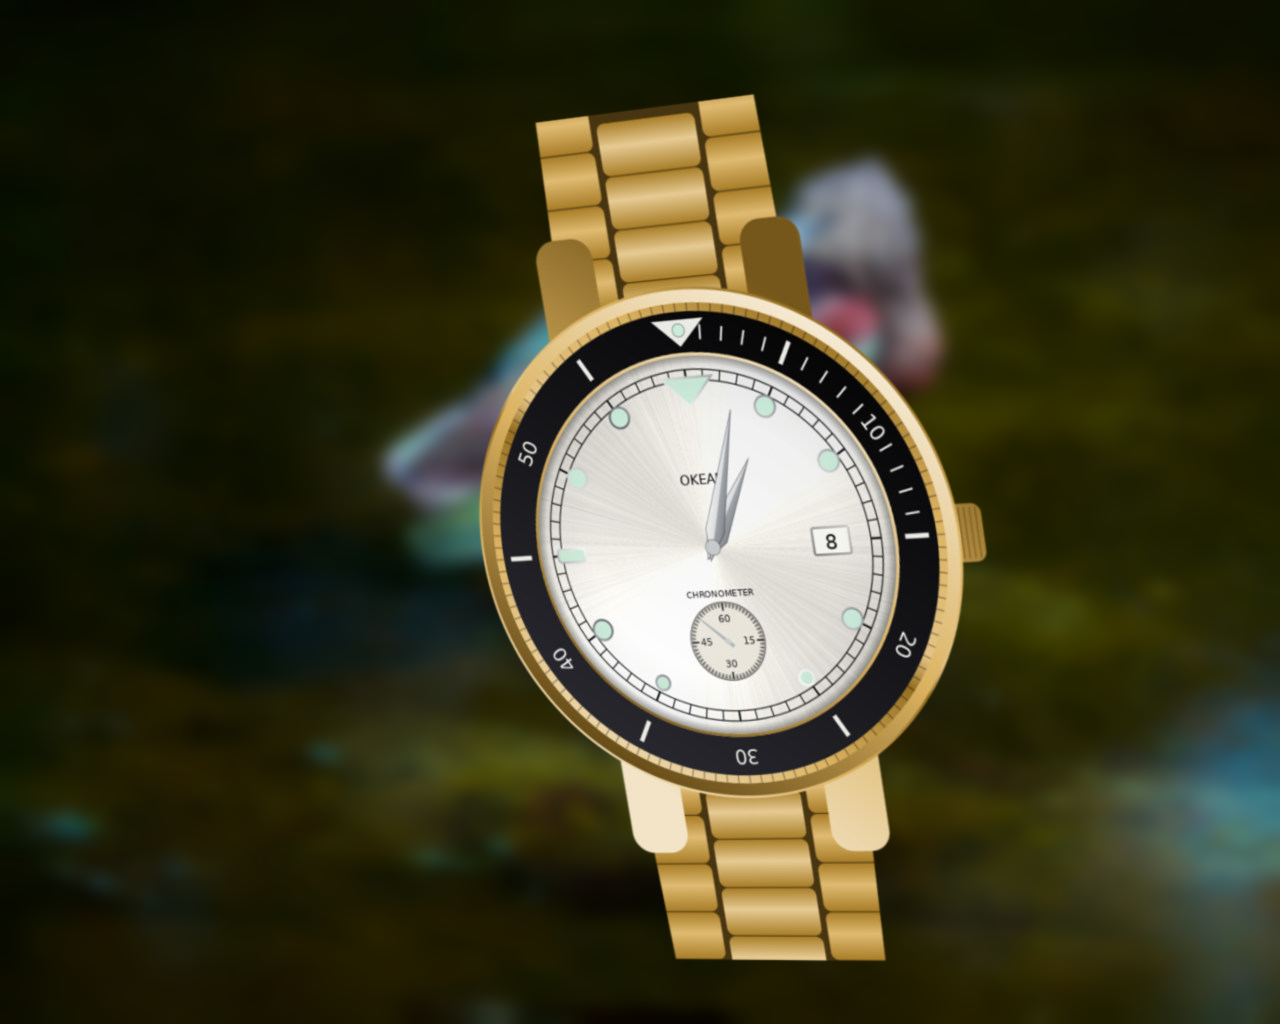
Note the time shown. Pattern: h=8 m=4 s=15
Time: h=1 m=2 s=52
